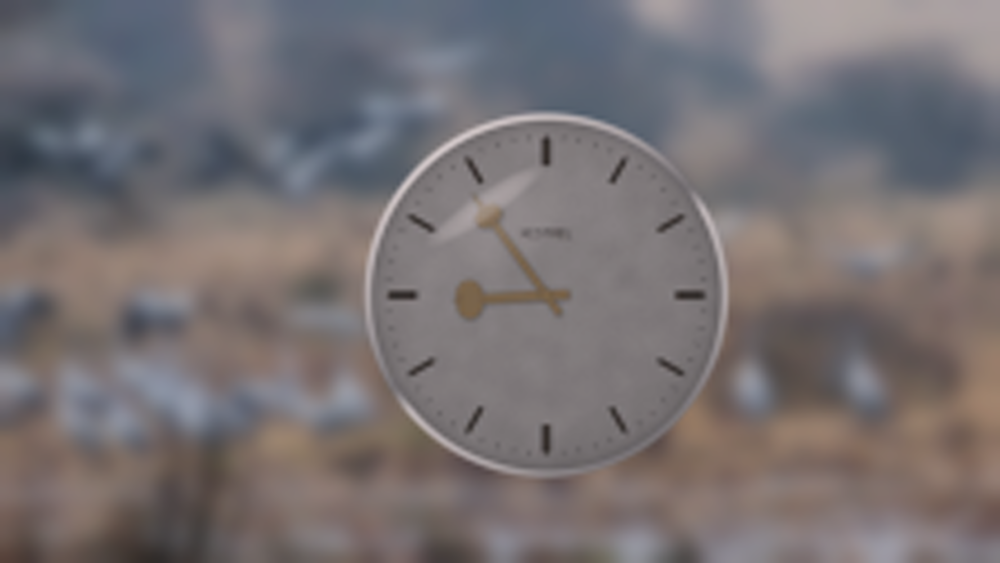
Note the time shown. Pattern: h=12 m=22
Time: h=8 m=54
